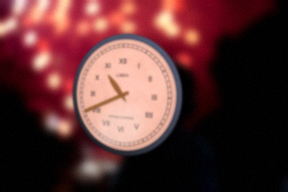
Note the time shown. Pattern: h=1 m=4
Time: h=10 m=41
